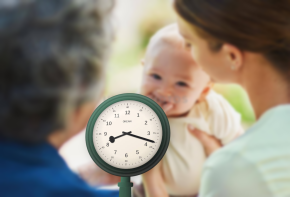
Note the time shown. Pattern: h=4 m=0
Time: h=8 m=18
